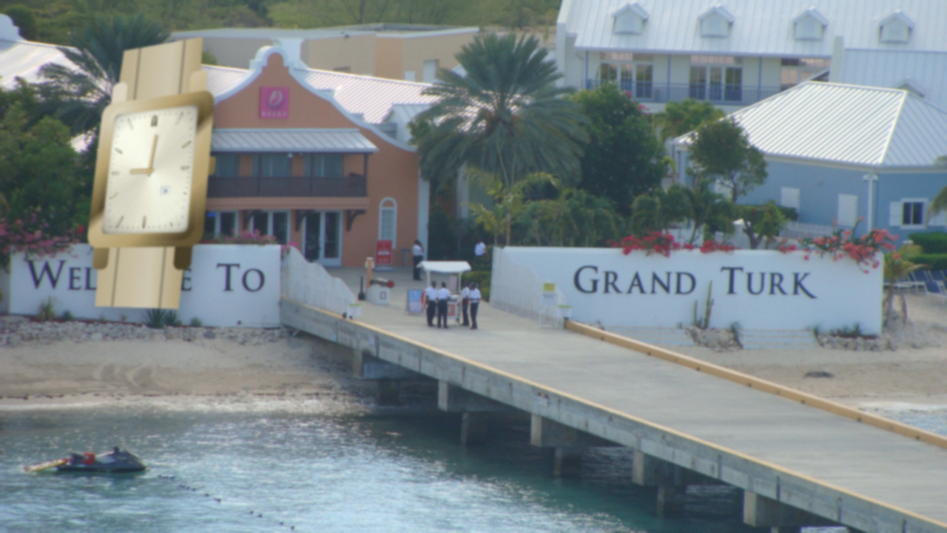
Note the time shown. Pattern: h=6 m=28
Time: h=9 m=1
